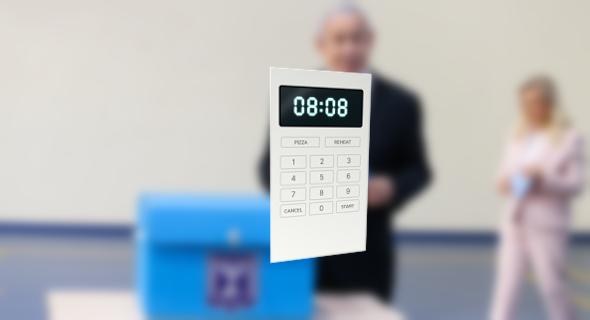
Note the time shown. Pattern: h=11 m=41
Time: h=8 m=8
